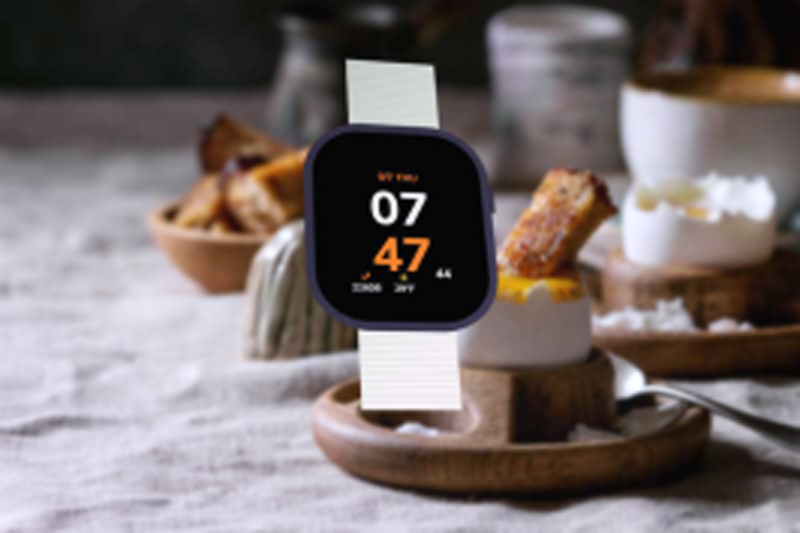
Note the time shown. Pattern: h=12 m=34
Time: h=7 m=47
